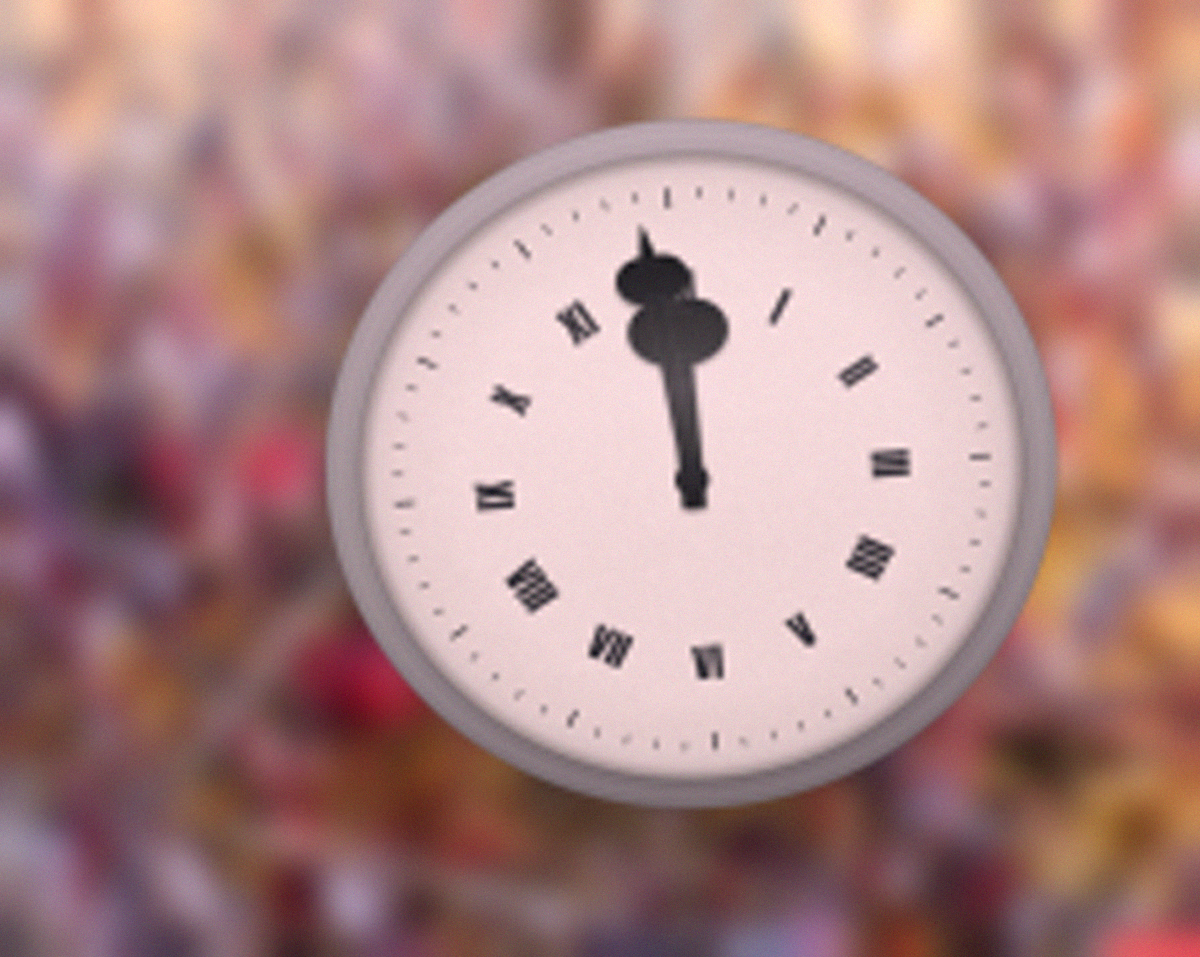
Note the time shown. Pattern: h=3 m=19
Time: h=11 m=59
